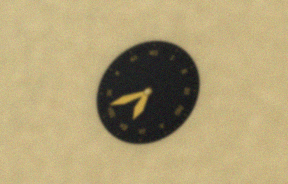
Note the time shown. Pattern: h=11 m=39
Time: h=6 m=42
